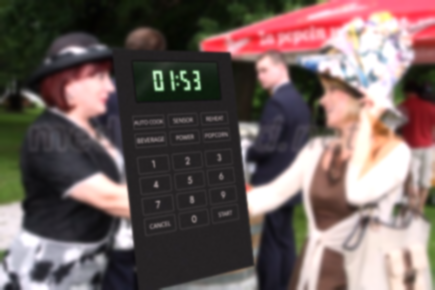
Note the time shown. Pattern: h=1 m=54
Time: h=1 m=53
